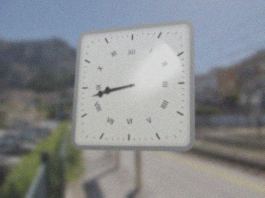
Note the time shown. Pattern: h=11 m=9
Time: h=8 m=43
